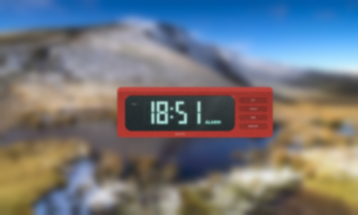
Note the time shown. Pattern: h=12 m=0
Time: h=18 m=51
